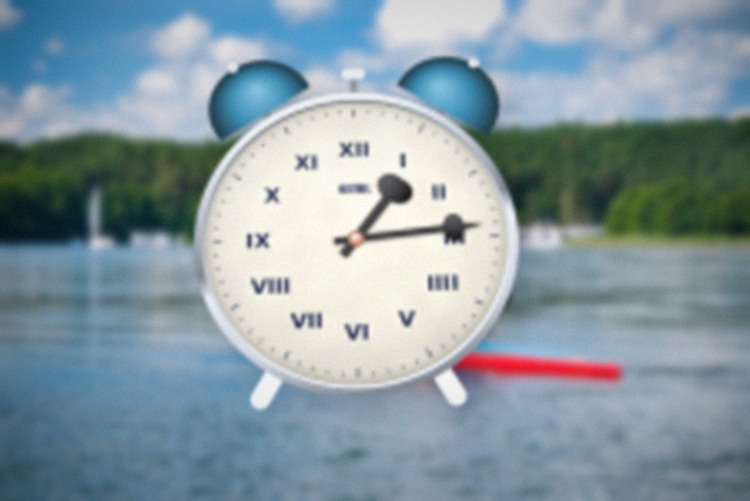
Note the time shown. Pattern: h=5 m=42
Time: h=1 m=14
